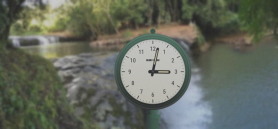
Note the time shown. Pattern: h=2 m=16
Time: h=3 m=2
